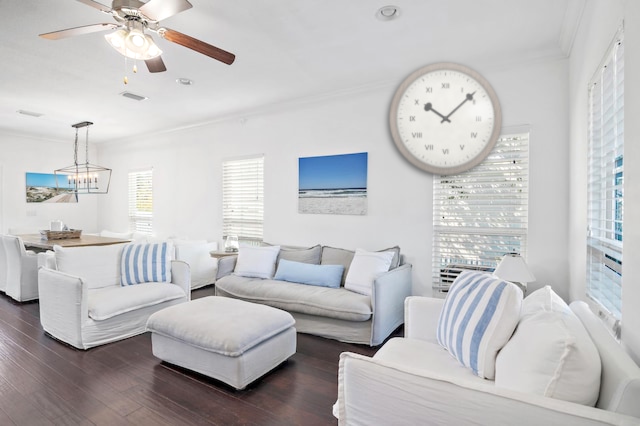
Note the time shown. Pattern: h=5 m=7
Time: h=10 m=8
